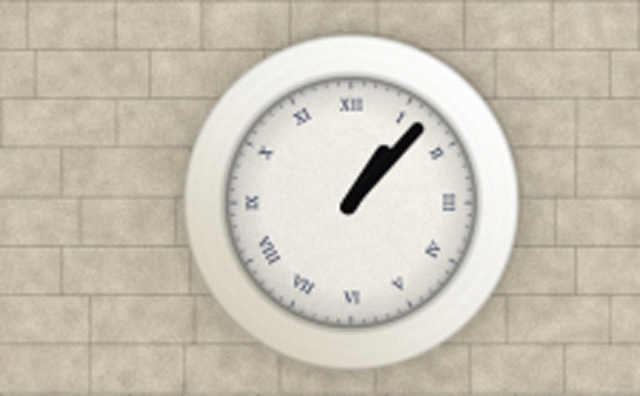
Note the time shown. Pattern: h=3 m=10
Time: h=1 m=7
